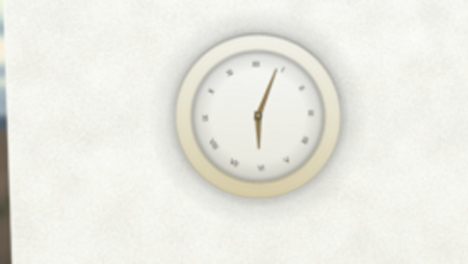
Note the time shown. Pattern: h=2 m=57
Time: h=6 m=4
